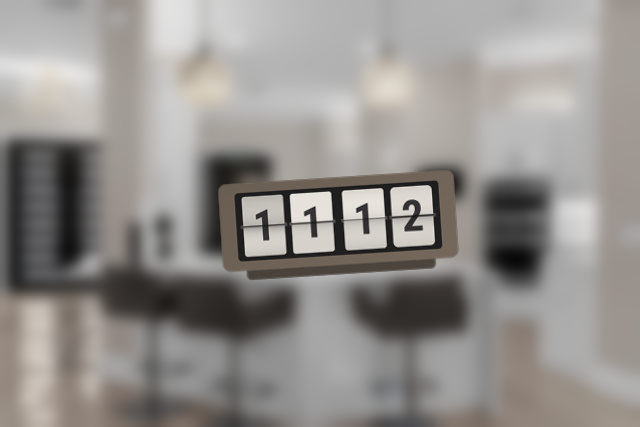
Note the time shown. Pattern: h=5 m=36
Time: h=11 m=12
